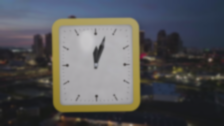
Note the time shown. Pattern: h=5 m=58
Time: h=12 m=3
